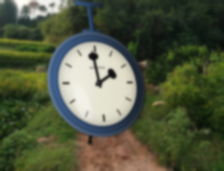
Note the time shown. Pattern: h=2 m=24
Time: h=1 m=59
